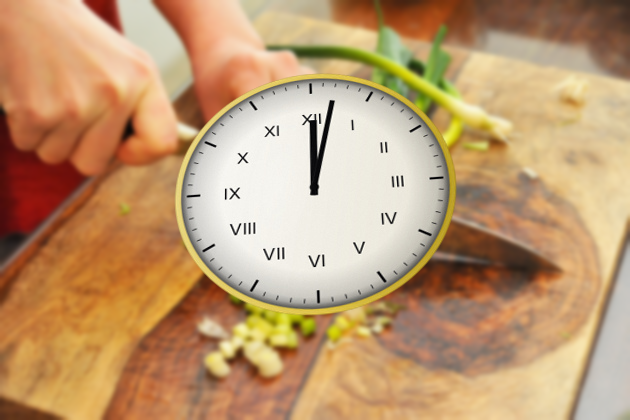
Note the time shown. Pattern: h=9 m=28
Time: h=12 m=2
